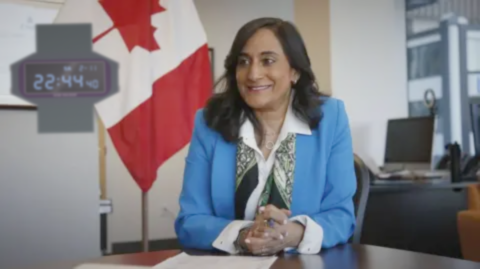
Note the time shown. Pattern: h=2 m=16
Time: h=22 m=44
